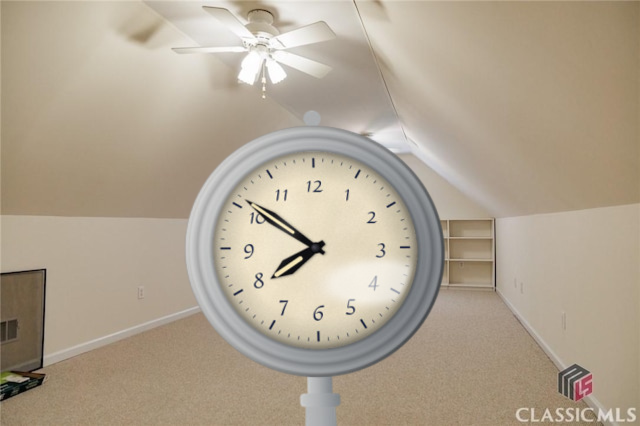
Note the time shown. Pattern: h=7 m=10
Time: h=7 m=51
